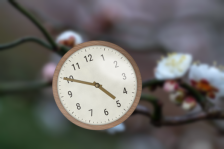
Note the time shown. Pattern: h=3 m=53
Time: h=4 m=50
